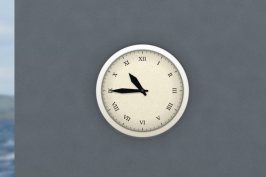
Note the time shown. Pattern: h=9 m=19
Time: h=10 m=45
